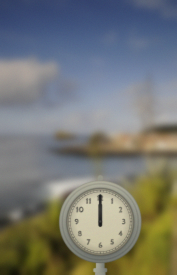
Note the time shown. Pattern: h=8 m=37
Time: h=12 m=0
